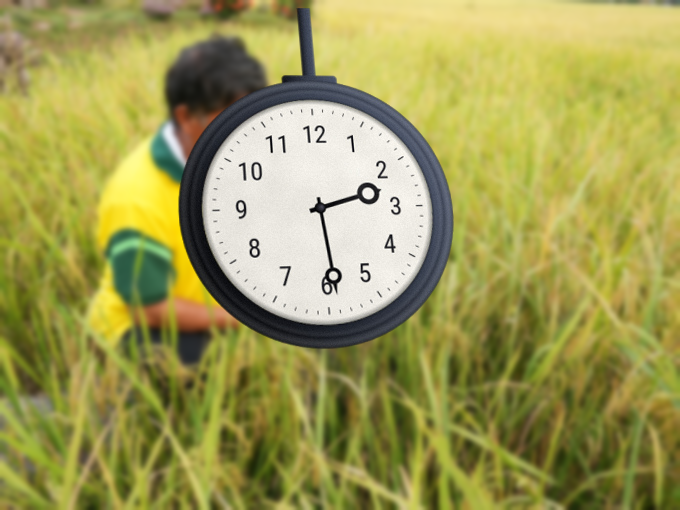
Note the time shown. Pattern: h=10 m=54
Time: h=2 m=29
